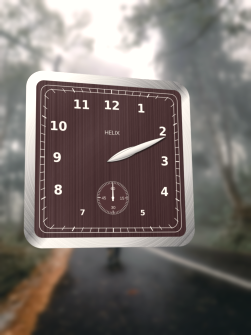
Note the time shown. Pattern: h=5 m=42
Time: h=2 m=11
